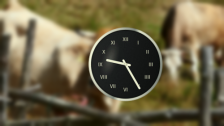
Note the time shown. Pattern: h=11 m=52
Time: h=9 m=25
